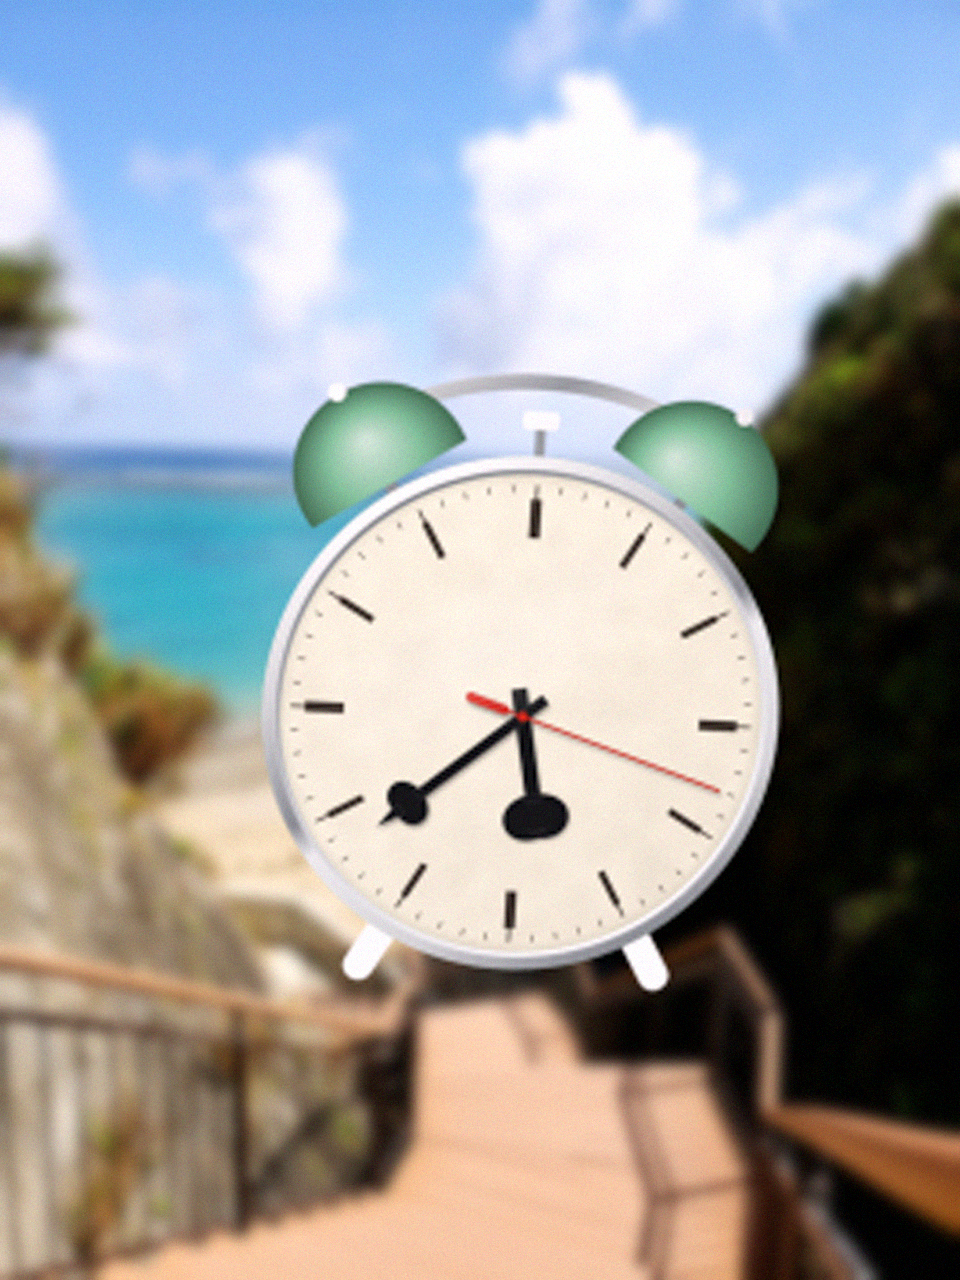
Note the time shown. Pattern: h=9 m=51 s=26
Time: h=5 m=38 s=18
